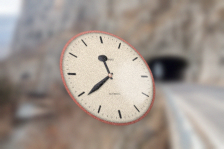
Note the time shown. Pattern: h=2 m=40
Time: h=11 m=39
